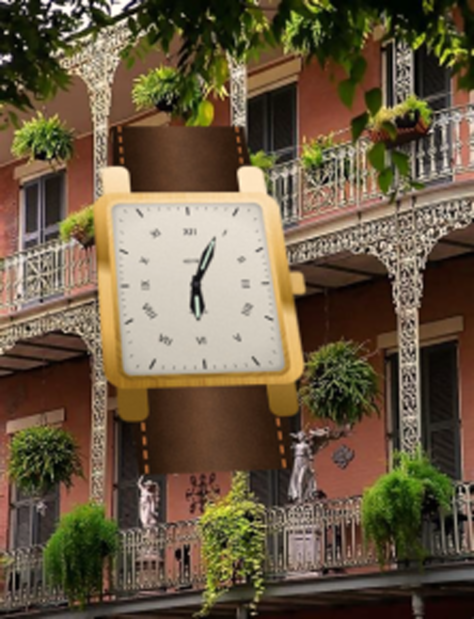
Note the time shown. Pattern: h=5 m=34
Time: h=6 m=4
